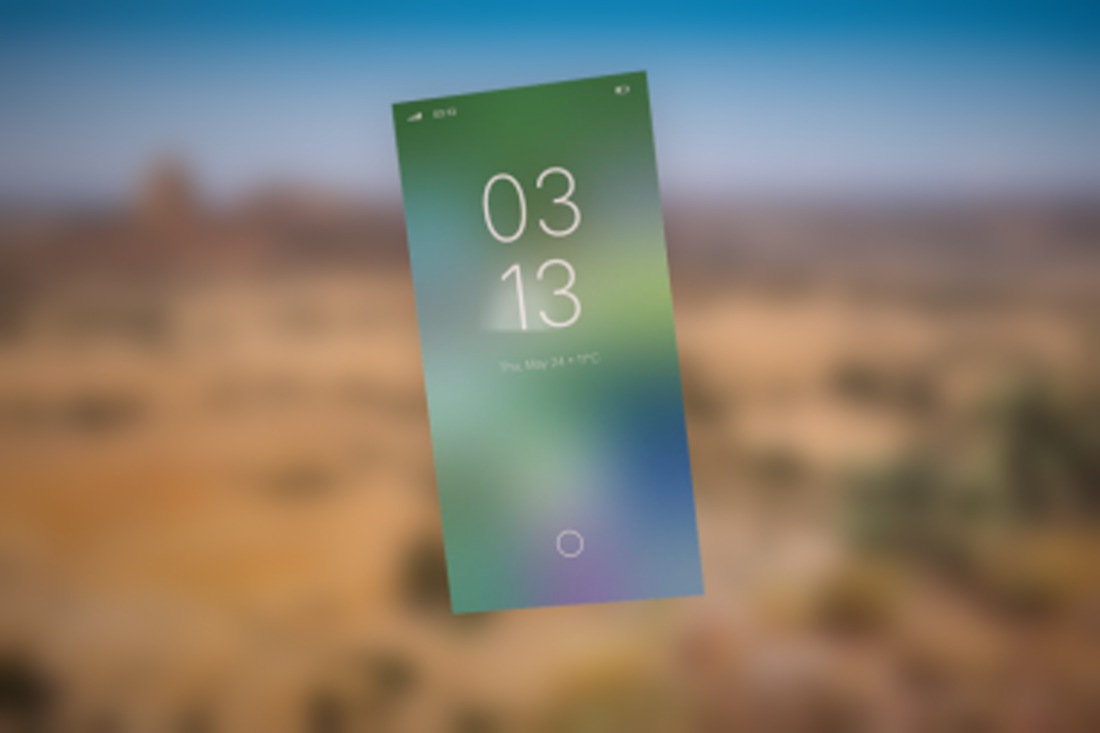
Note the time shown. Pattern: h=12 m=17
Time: h=3 m=13
